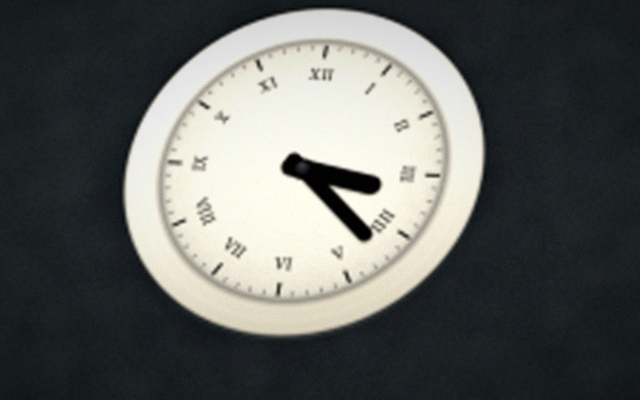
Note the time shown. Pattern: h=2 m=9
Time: h=3 m=22
